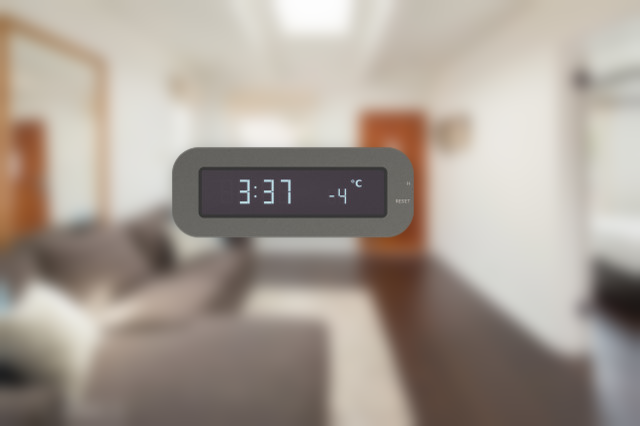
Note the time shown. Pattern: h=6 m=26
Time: h=3 m=37
